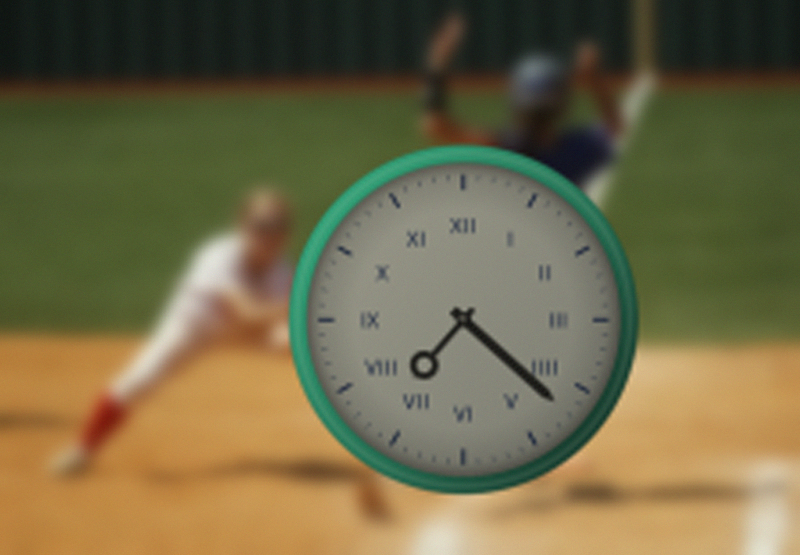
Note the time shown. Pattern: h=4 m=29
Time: h=7 m=22
